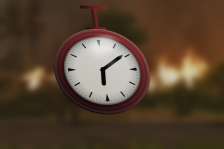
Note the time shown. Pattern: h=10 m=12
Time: h=6 m=9
